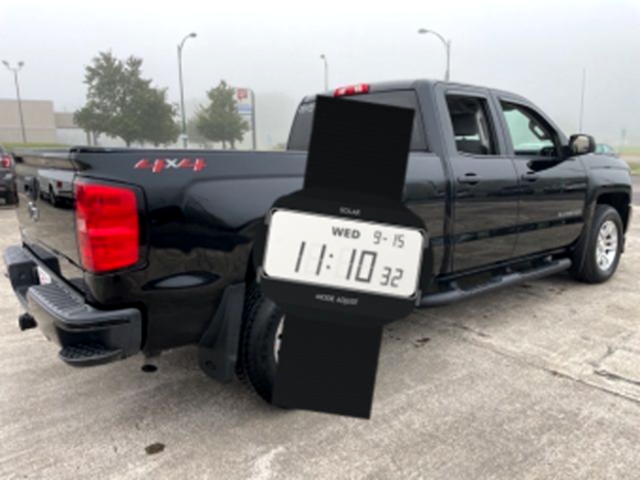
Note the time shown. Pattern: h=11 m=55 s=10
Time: h=11 m=10 s=32
